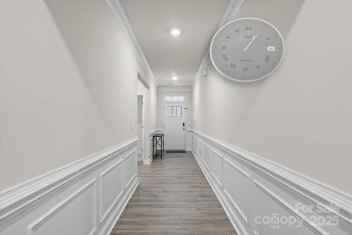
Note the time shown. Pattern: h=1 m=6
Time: h=1 m=5
